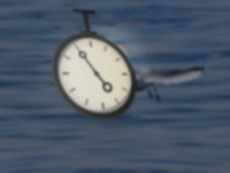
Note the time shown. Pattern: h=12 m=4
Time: h=4 m=55
